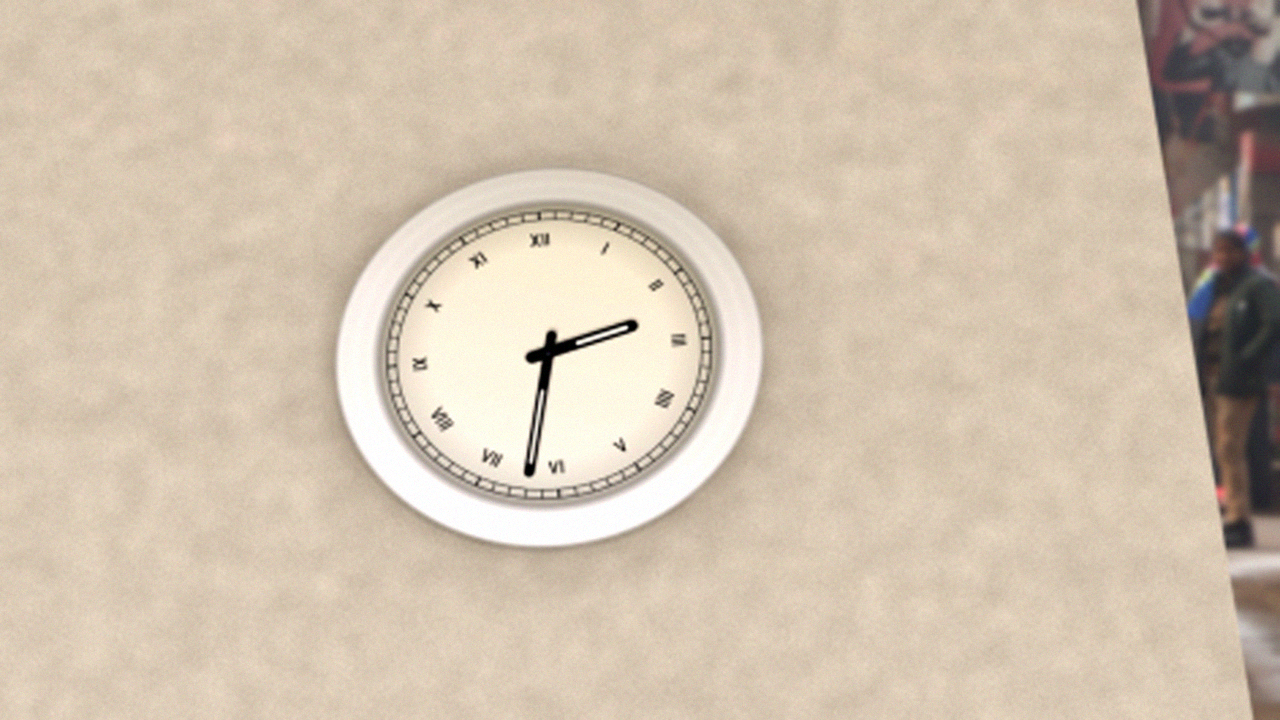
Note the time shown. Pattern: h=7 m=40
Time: h=2 m=32
